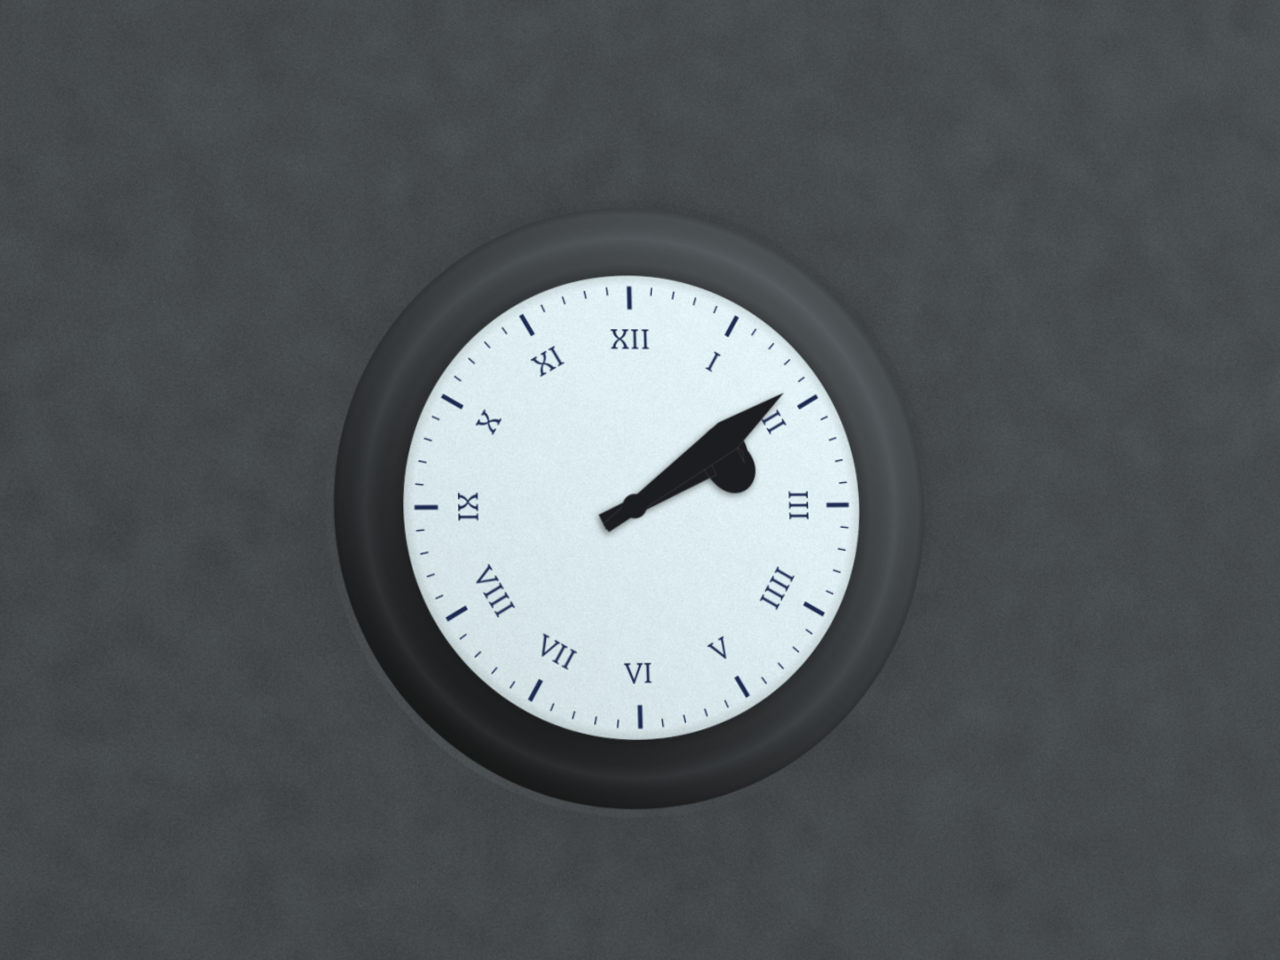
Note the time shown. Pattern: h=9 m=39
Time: h=2 m=9
